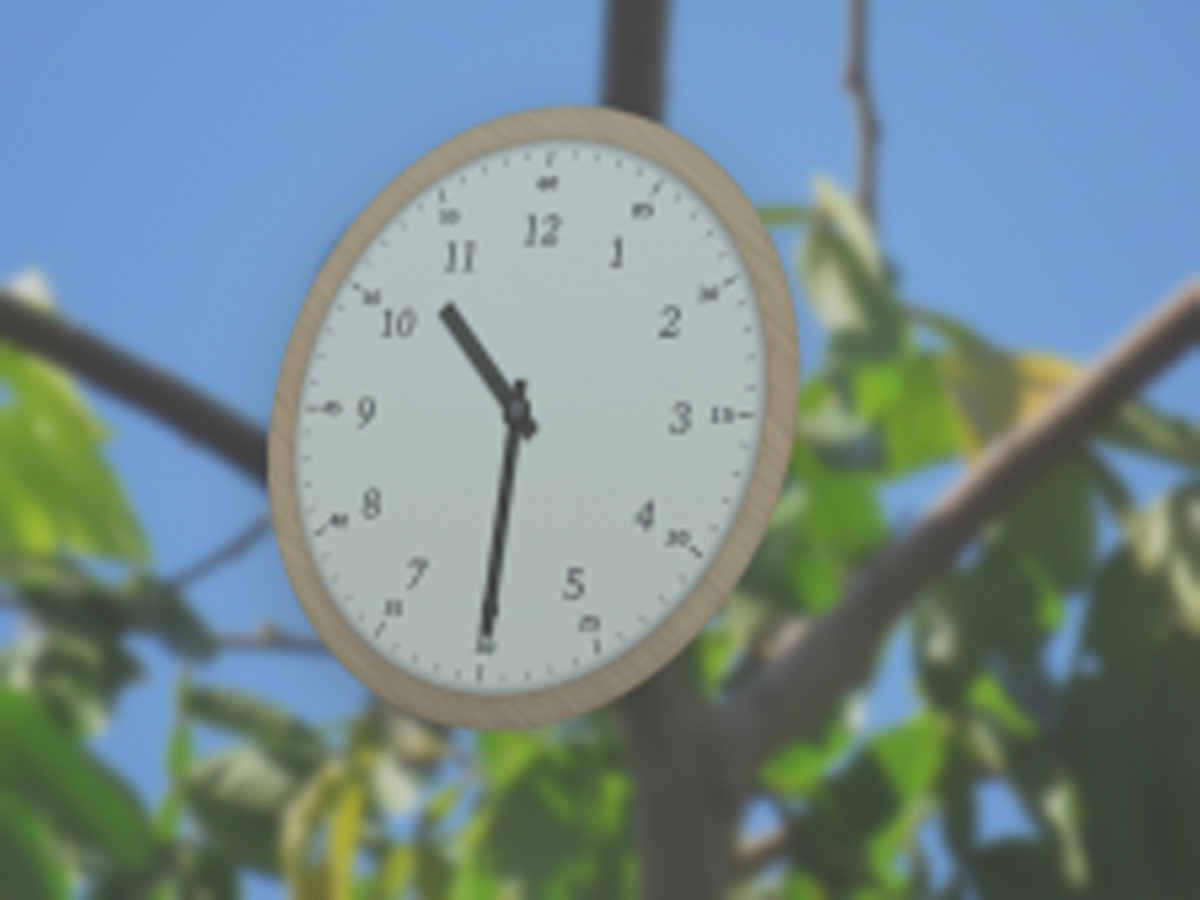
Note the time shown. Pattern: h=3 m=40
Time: h=10 m=30
